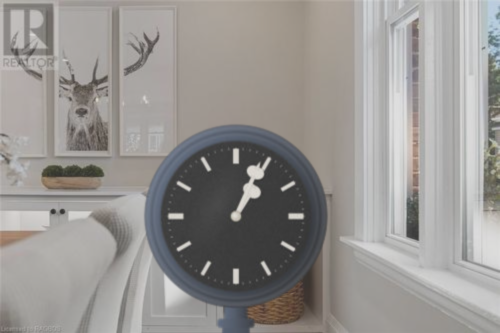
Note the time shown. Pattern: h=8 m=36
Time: h=1 m=4
